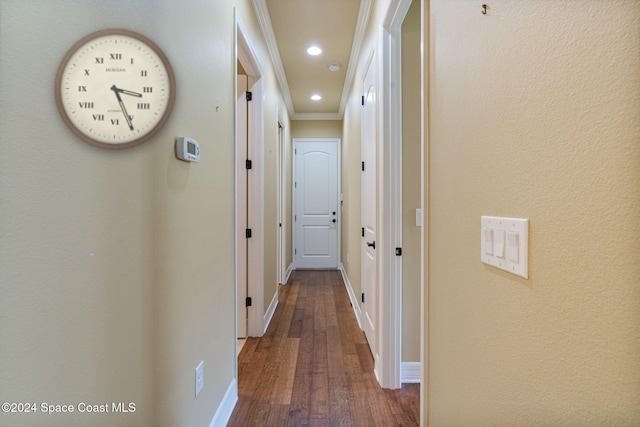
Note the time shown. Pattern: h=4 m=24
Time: h=3 m=26
